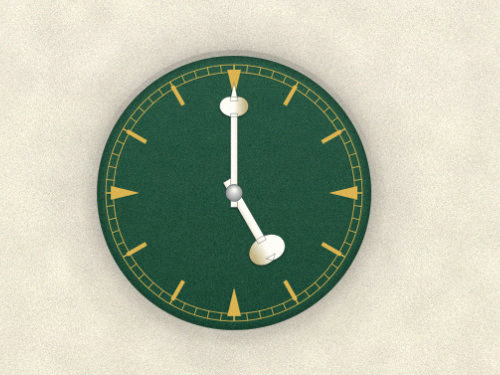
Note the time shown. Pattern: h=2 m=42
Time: h=5 m=0
